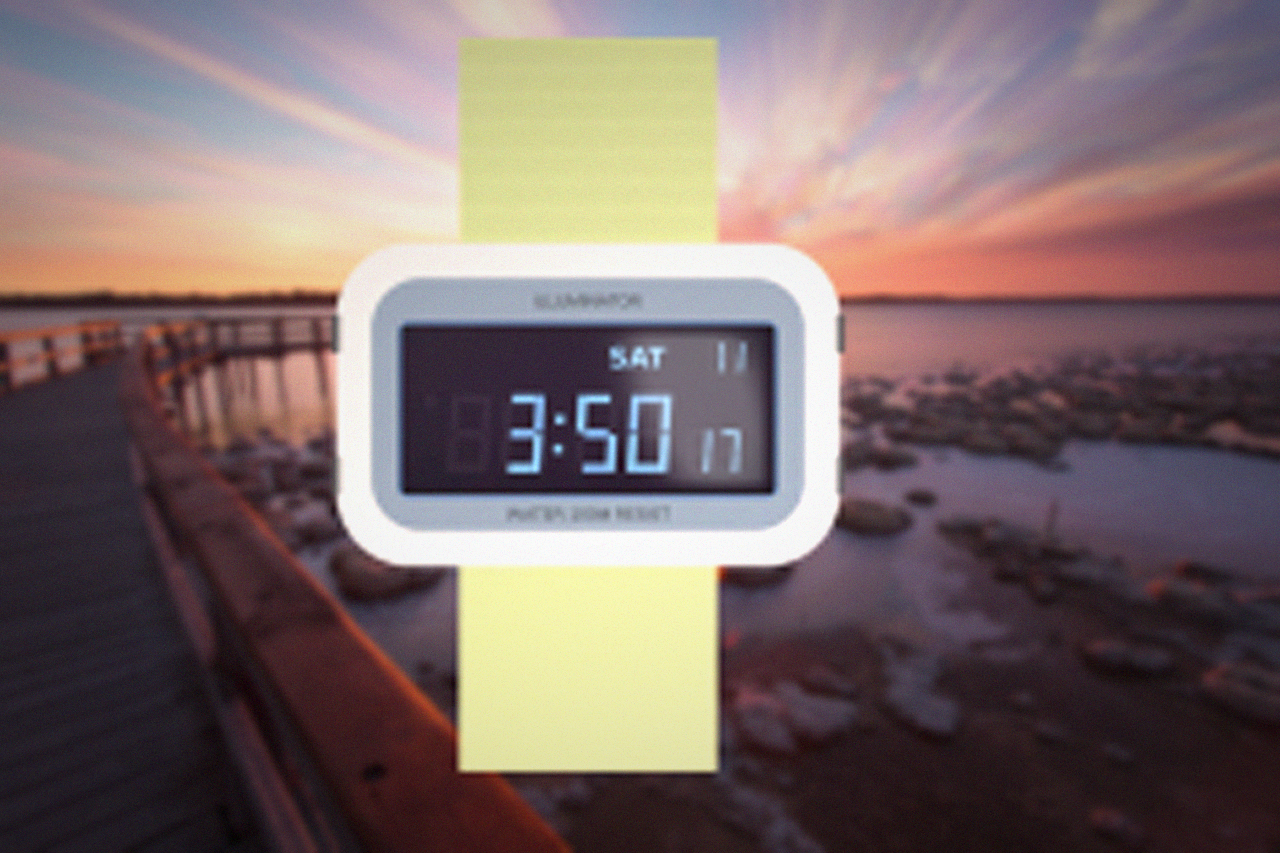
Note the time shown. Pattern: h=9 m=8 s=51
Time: h=3 m=50 s=17
